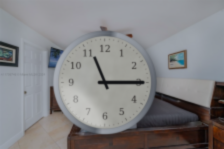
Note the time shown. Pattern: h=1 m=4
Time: h=11 m=15
